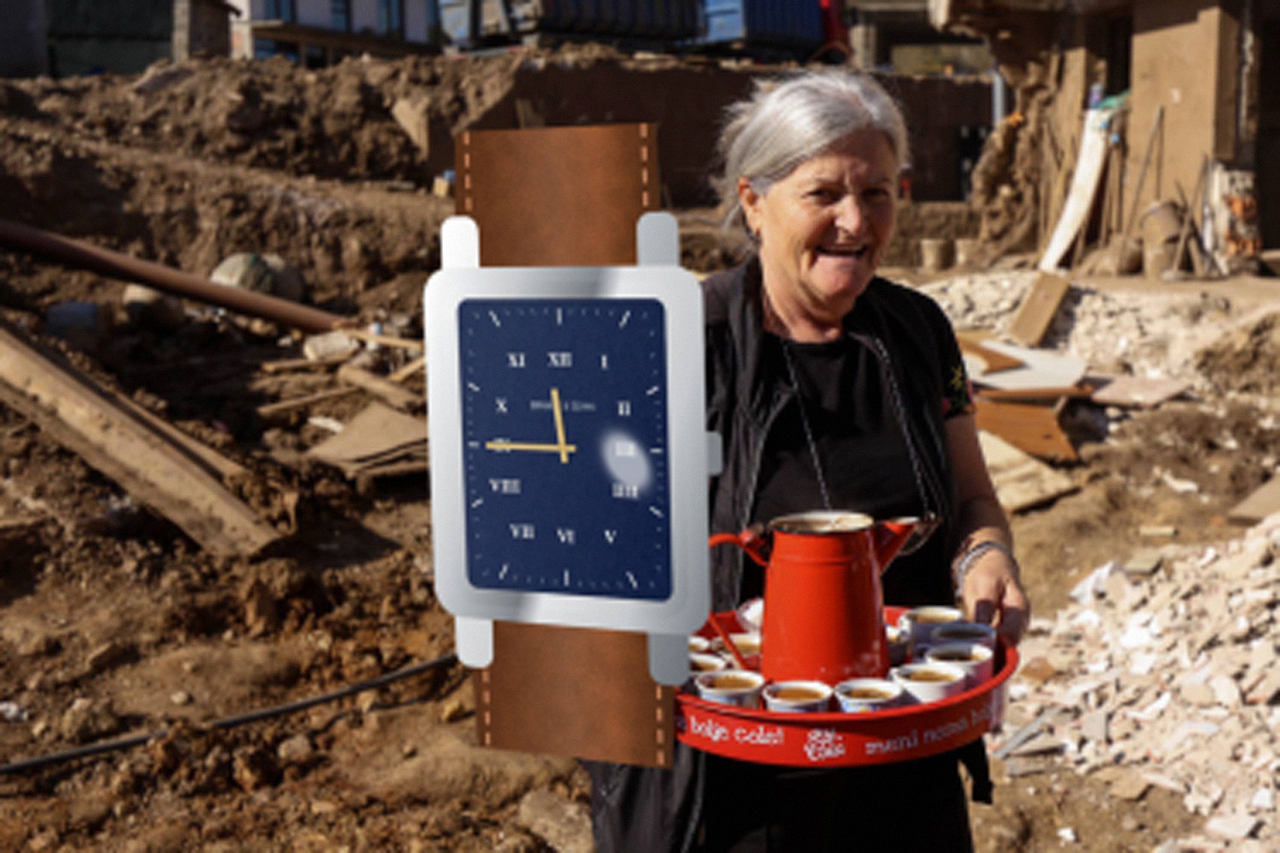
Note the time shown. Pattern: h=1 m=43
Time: h=11 m=45
